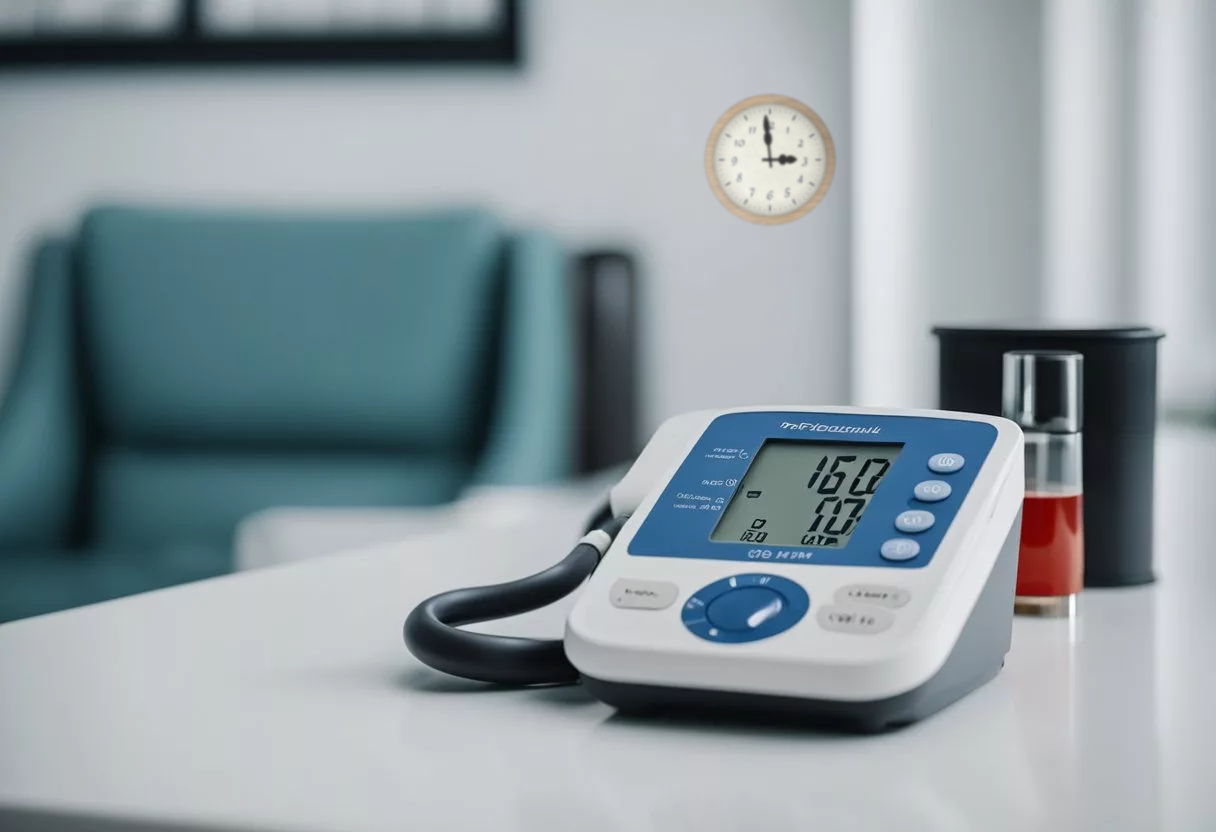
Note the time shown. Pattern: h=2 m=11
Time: h=2 m=59
